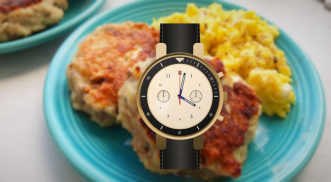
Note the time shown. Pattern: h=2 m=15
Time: h=4 m=2
